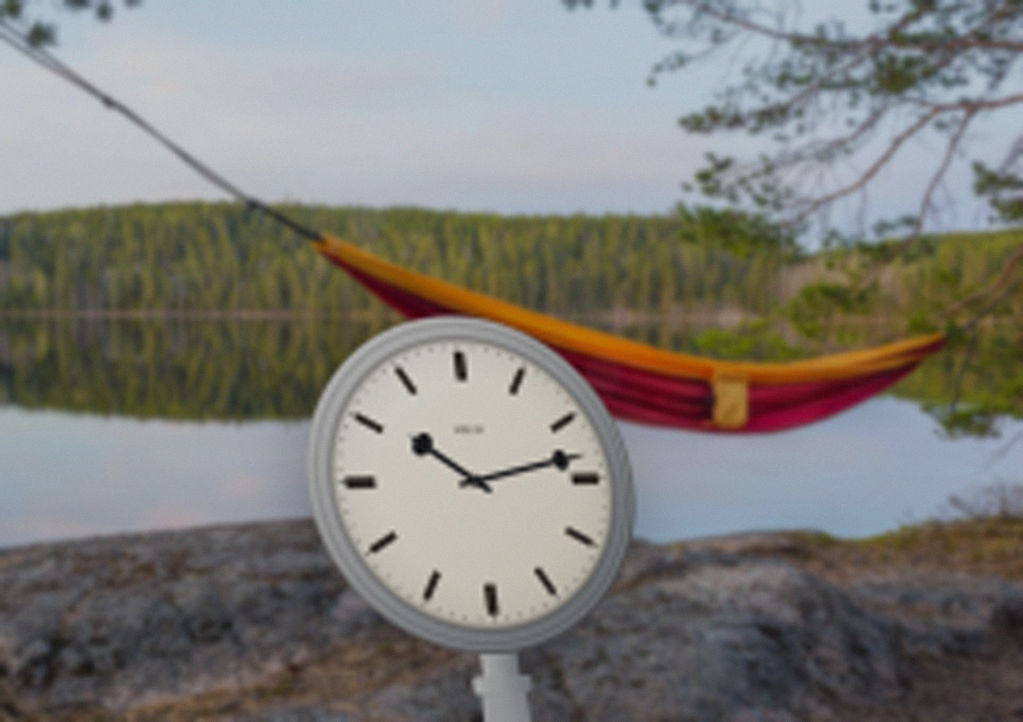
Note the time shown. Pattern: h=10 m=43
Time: h=10 m=13
